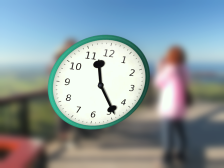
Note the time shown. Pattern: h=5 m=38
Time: h=11 m=24
